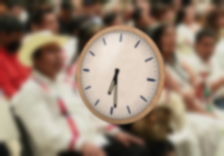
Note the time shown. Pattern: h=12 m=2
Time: h=6 m=29
